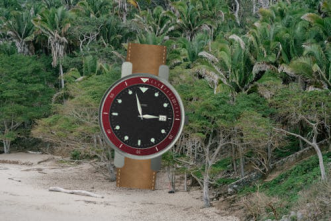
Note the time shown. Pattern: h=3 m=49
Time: h=2 m=57
